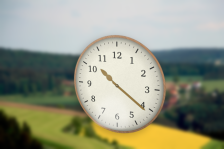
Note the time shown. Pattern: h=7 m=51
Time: h=10 m=21
